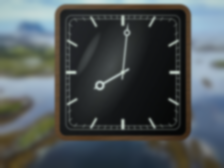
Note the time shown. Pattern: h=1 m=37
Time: h=8 m=1
